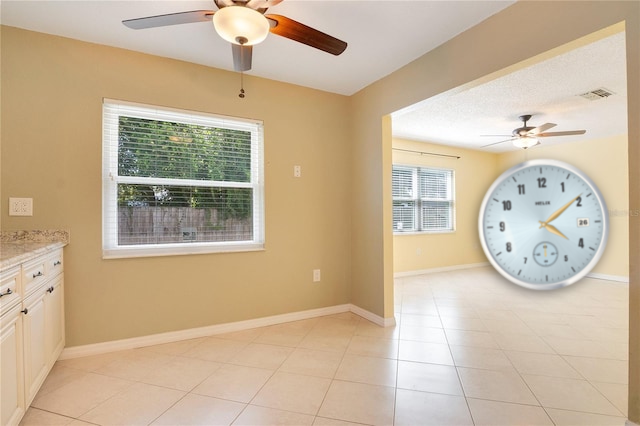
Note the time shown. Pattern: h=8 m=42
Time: h=4 m=9
